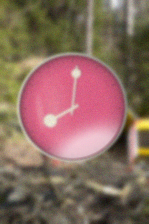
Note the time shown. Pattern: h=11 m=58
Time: h=8 m=1
